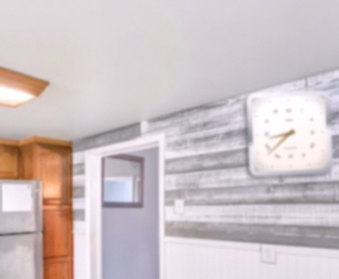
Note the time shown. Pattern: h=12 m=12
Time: h=8 m=38
